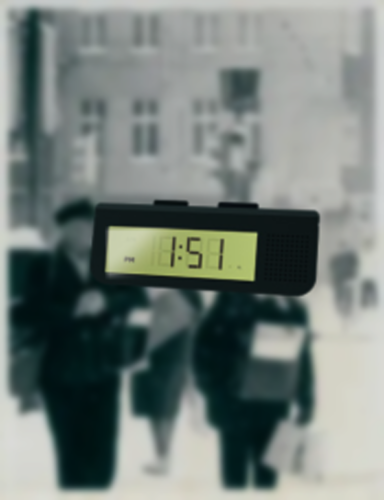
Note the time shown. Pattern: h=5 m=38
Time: h=1 m=51
